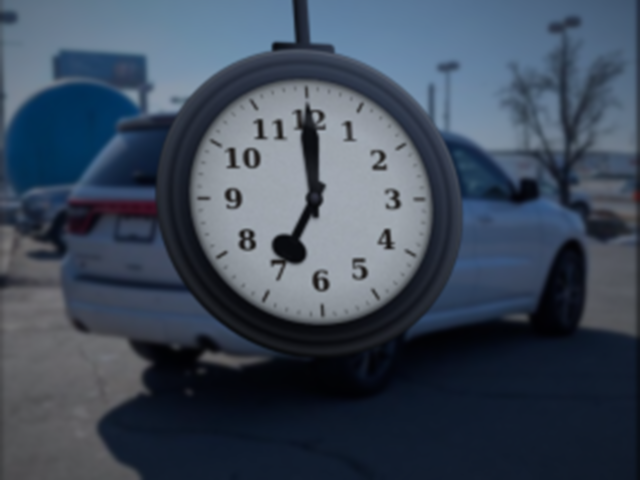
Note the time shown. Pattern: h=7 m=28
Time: h=7 m=0
